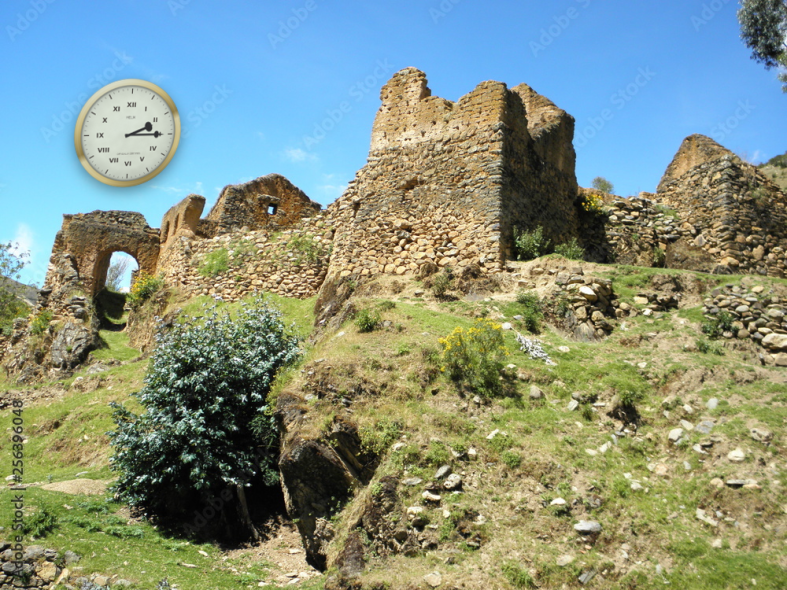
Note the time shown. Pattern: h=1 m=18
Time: h=2 m=15
